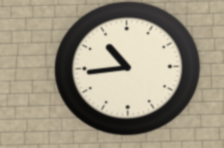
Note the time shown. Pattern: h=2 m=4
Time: h=10 m=44
